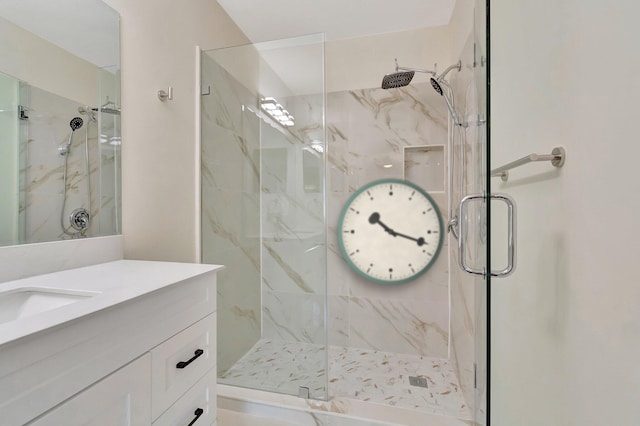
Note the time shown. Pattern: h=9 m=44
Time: h=10 m=18
